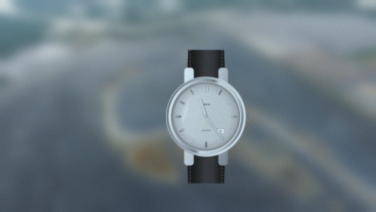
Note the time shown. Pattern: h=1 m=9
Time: h=11 m=24
